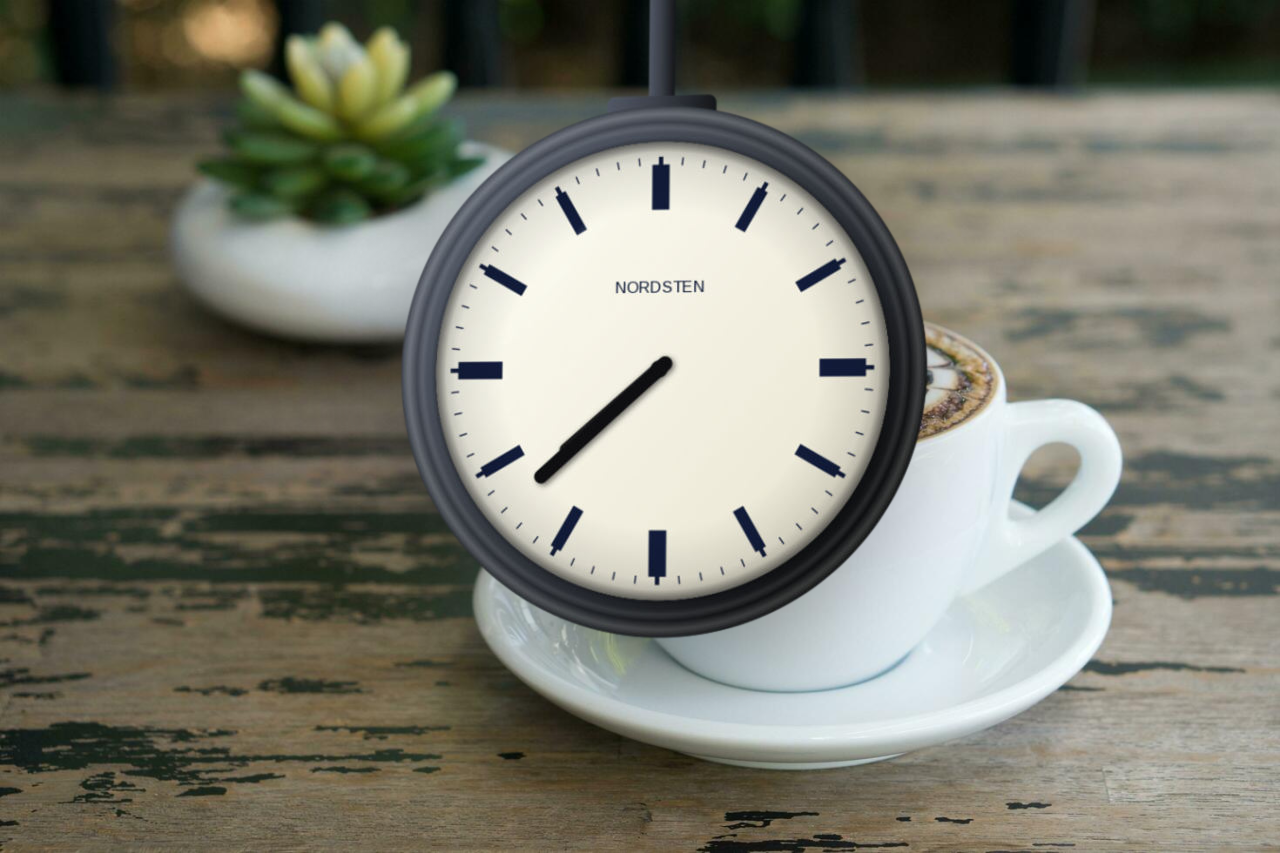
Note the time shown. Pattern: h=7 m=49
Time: h=7 m=38
